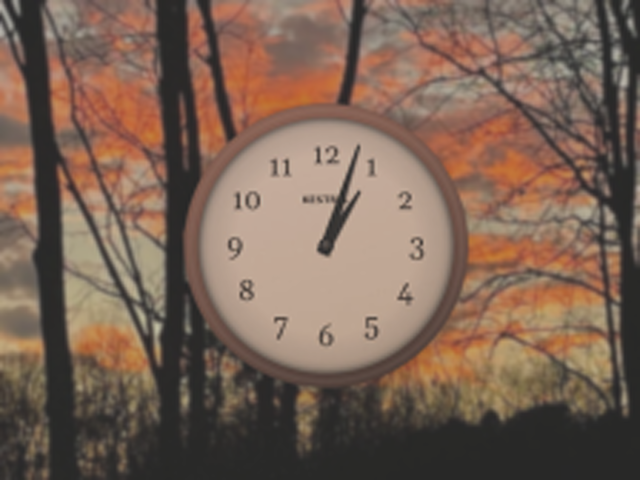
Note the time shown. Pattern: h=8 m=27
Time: h=1 m=3
